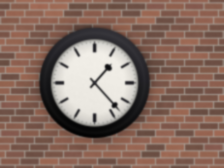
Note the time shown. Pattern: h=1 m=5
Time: h=1 m=23
